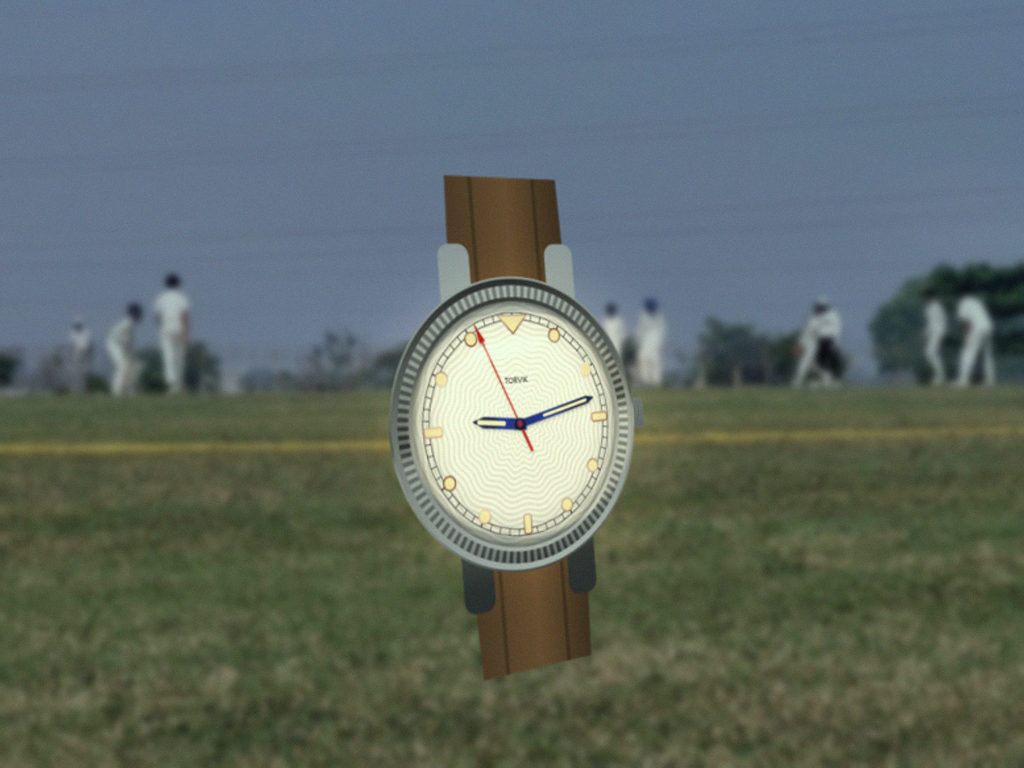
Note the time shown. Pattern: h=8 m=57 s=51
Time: h=9 m=12 s=56
